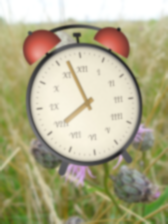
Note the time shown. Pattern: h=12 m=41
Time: h=7 m=57
